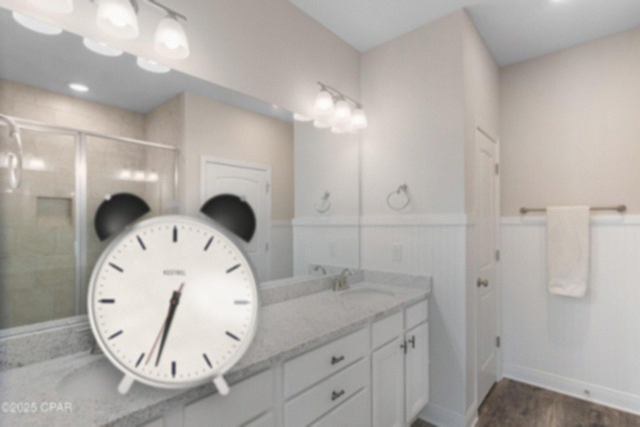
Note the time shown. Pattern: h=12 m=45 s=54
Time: h=6 m=32 s=34
